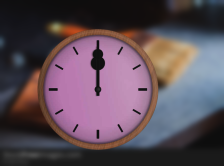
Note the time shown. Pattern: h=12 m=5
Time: h=12 m=0
